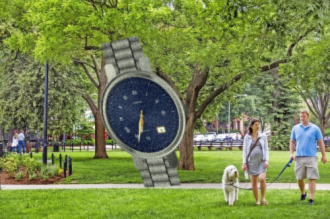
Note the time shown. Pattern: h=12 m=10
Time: h=6 m=34
